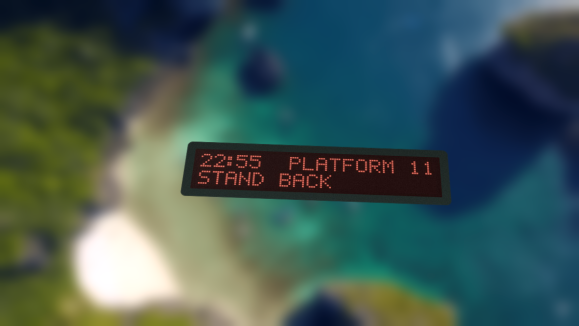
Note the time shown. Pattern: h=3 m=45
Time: h=22 m=55
